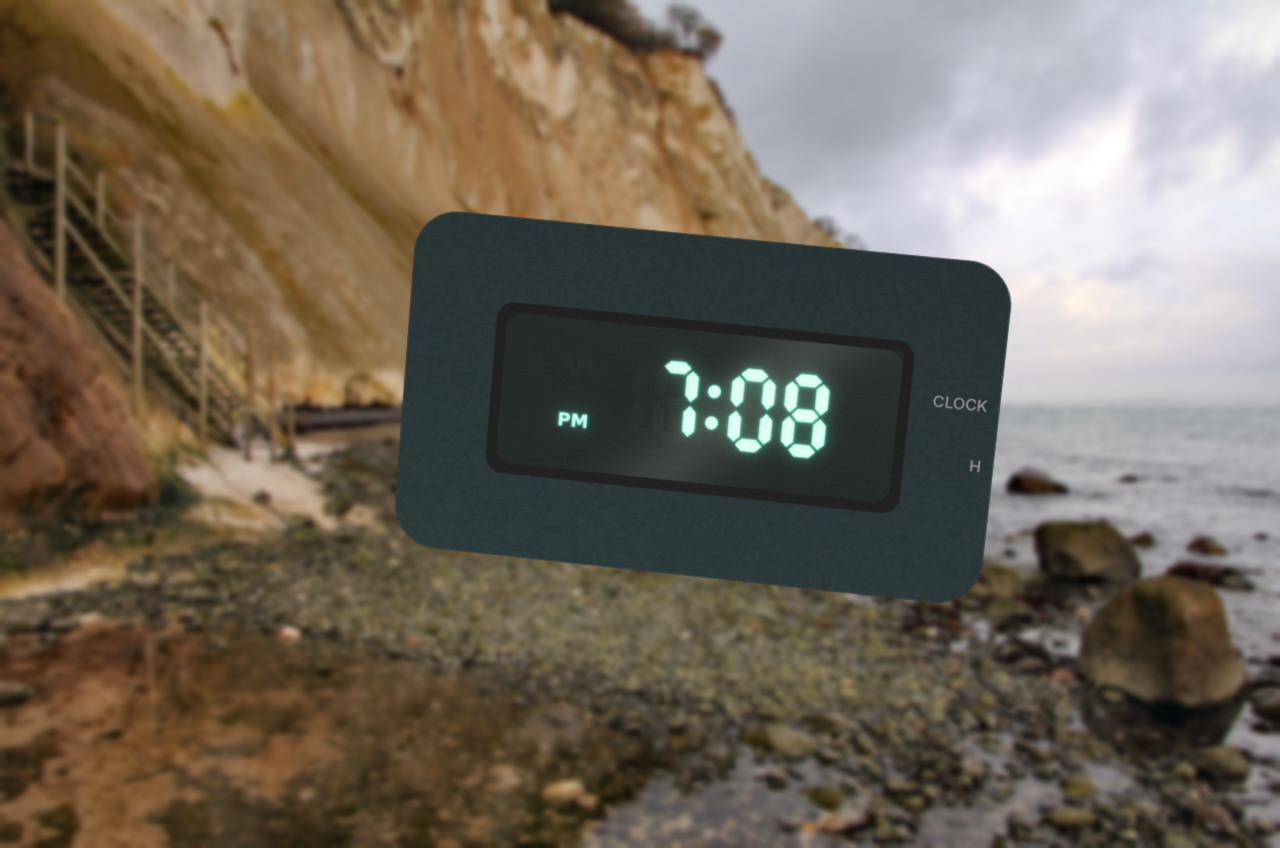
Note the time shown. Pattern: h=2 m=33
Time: h=7 m=8
